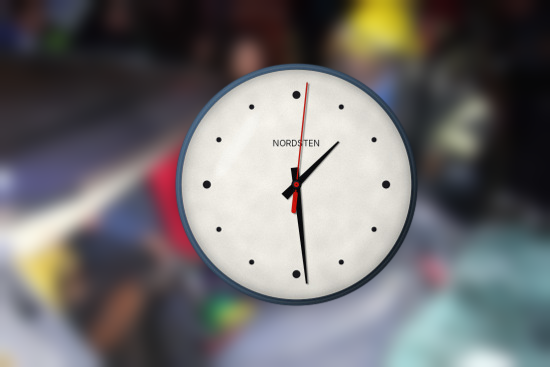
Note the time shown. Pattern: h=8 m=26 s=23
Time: h=1 m=29 s=1
